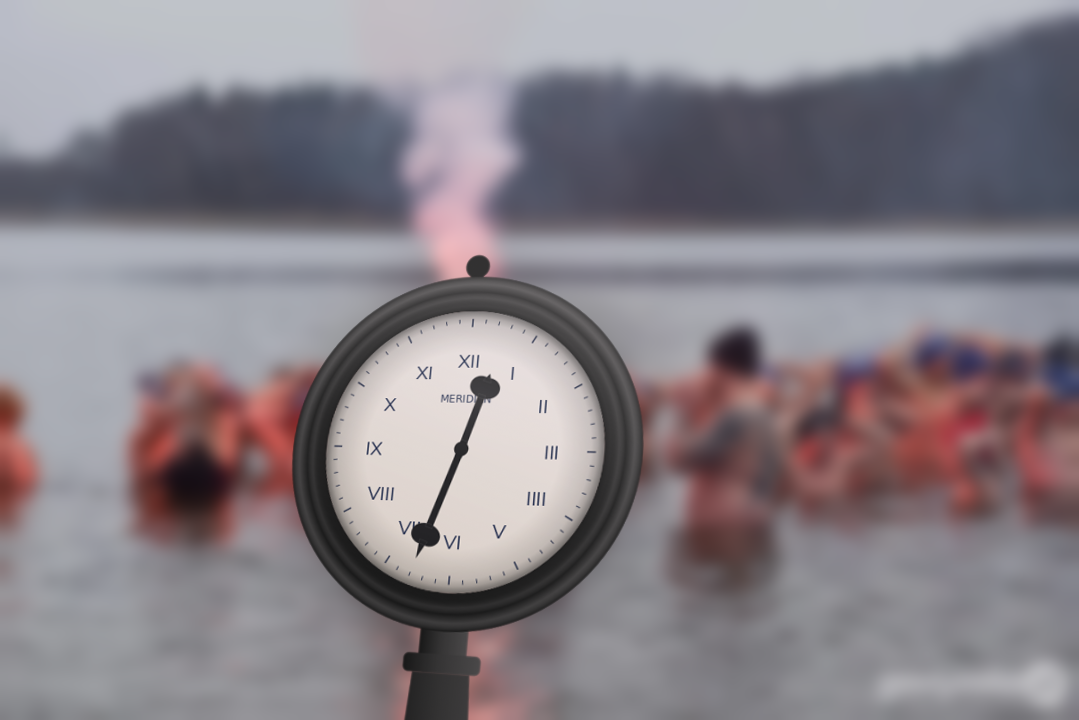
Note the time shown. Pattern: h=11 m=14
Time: h=12 m=33
